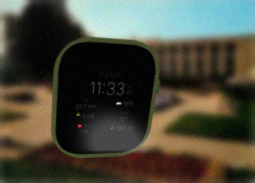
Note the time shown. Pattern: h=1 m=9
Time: h=11 m=33
